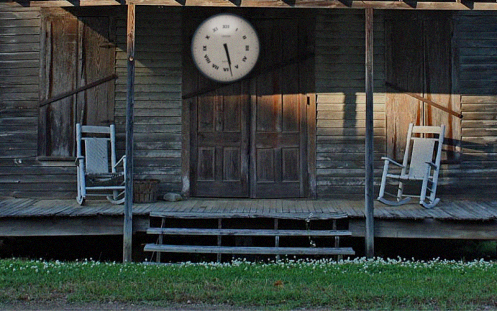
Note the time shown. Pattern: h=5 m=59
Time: h=5 m=28
